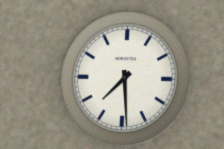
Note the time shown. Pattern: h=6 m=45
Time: h=7 m=29
